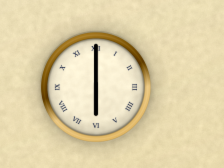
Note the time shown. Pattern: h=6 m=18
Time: h=6 m=0
